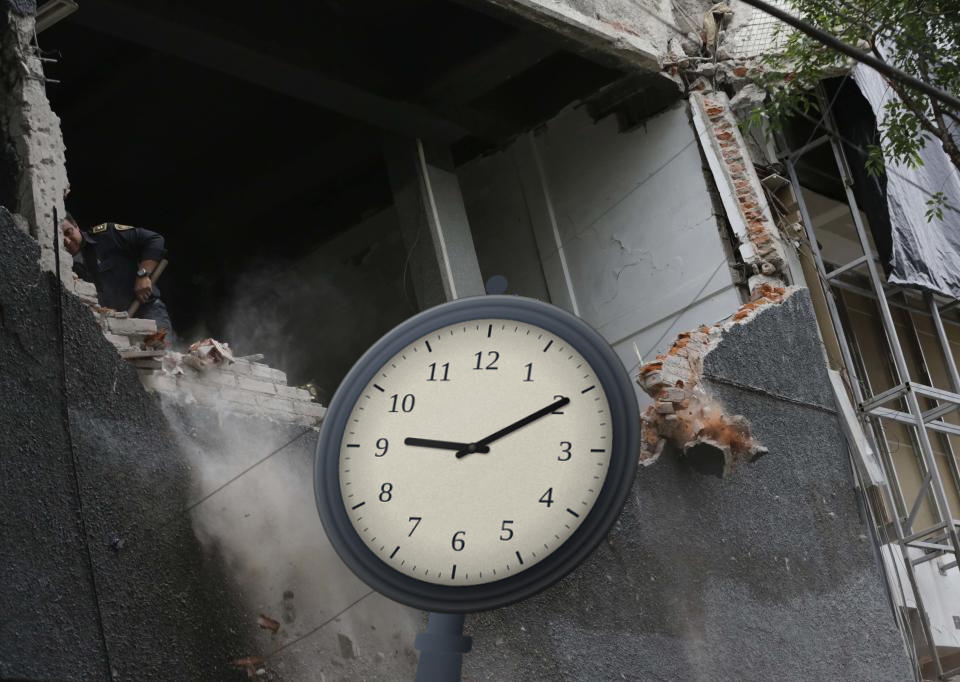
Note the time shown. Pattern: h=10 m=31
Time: h=9 m=10
